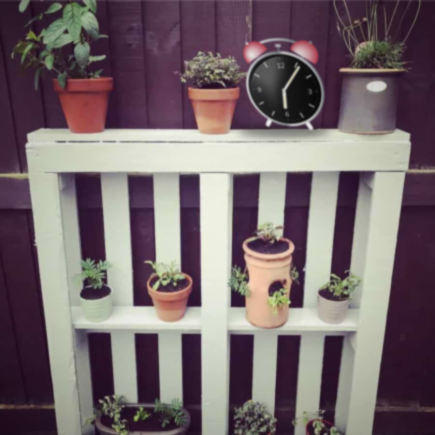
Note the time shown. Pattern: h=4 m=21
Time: h=6 m=6
